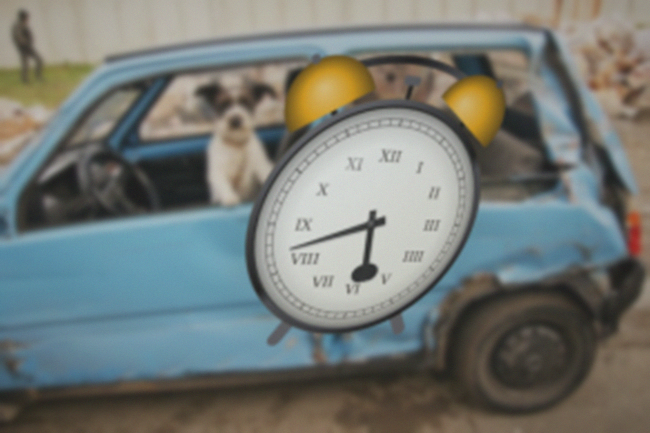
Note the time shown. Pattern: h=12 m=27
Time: h=5 m=42
